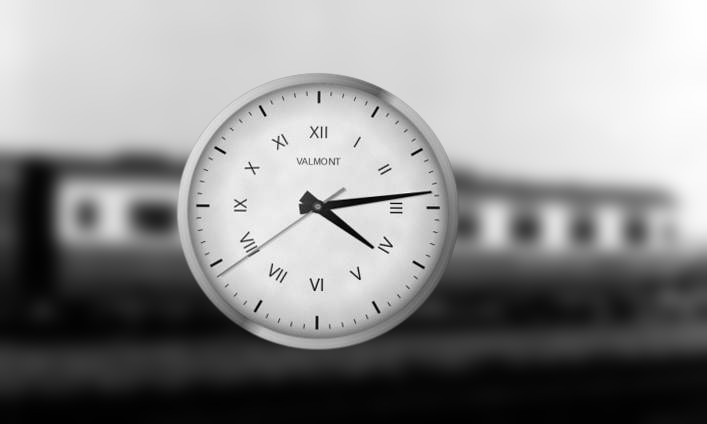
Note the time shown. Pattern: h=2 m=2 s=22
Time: h=4 m=13 s=39
